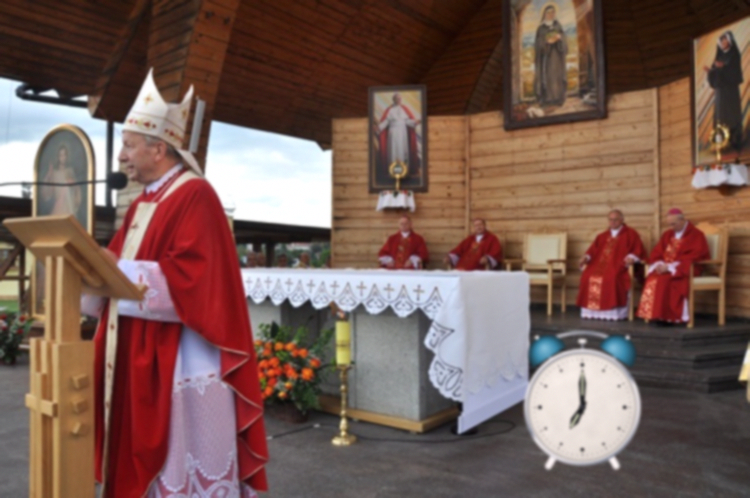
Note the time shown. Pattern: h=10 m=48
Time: h=7 m=0
